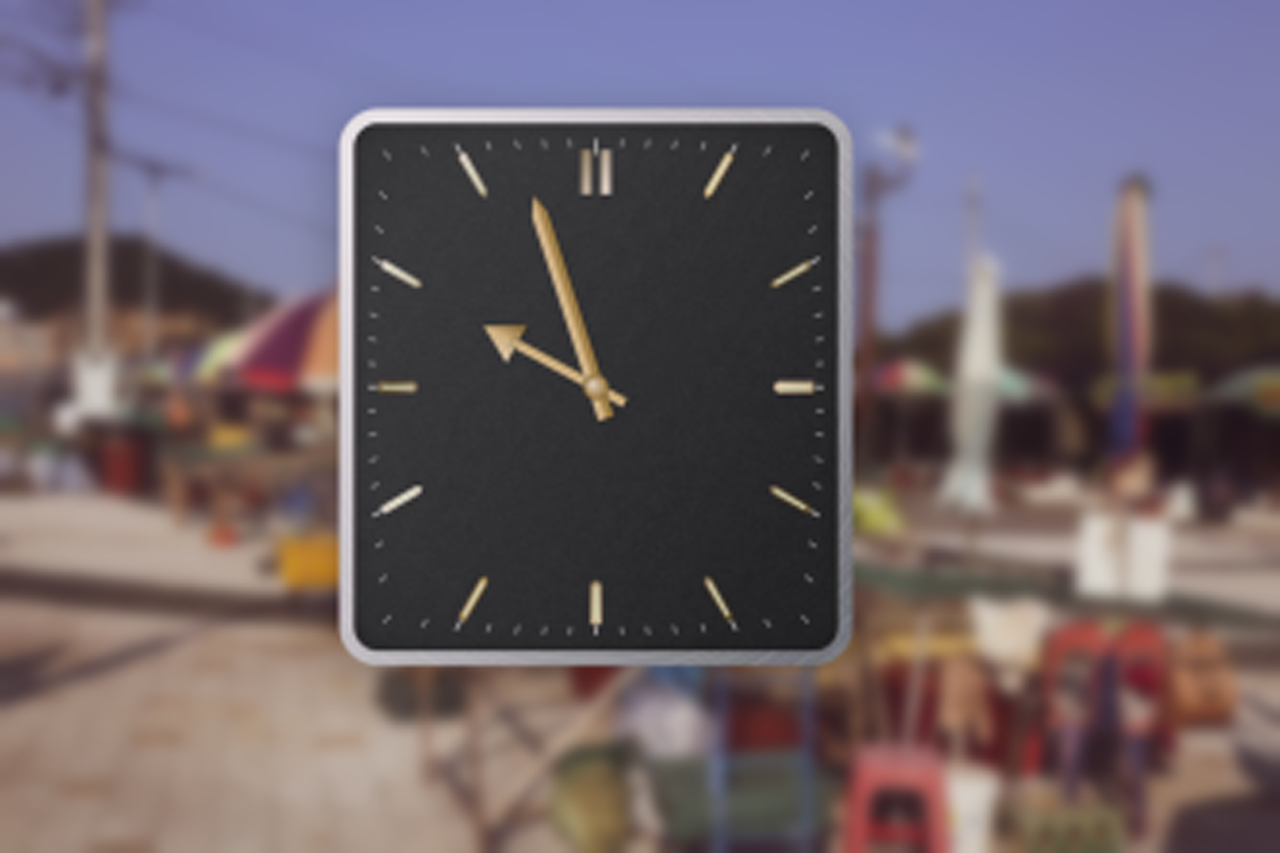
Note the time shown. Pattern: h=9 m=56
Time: h=9 m=57
